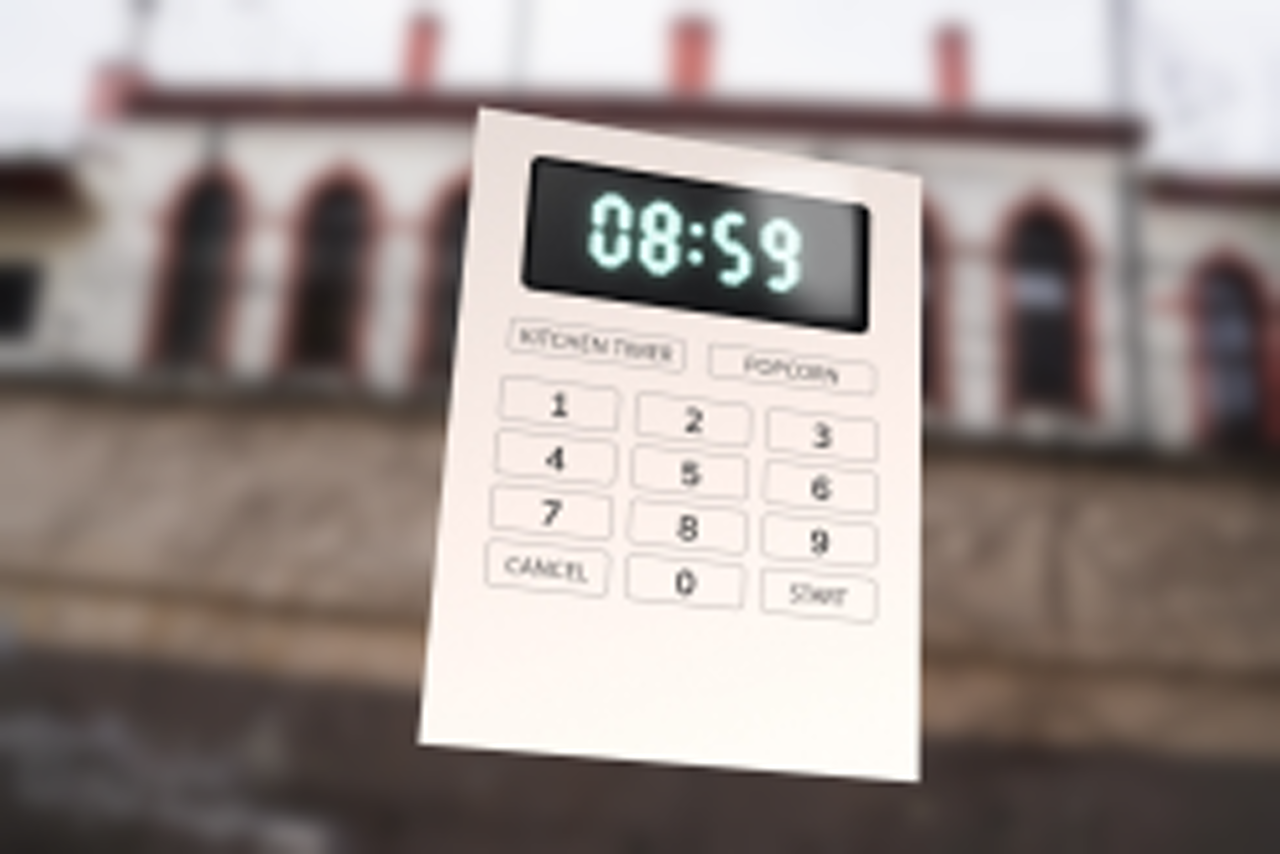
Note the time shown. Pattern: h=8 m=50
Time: h=8 m=59
